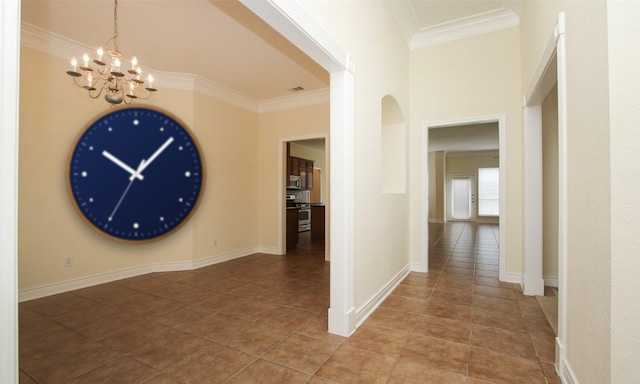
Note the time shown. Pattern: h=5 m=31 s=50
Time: h=10 m=7 s=35
